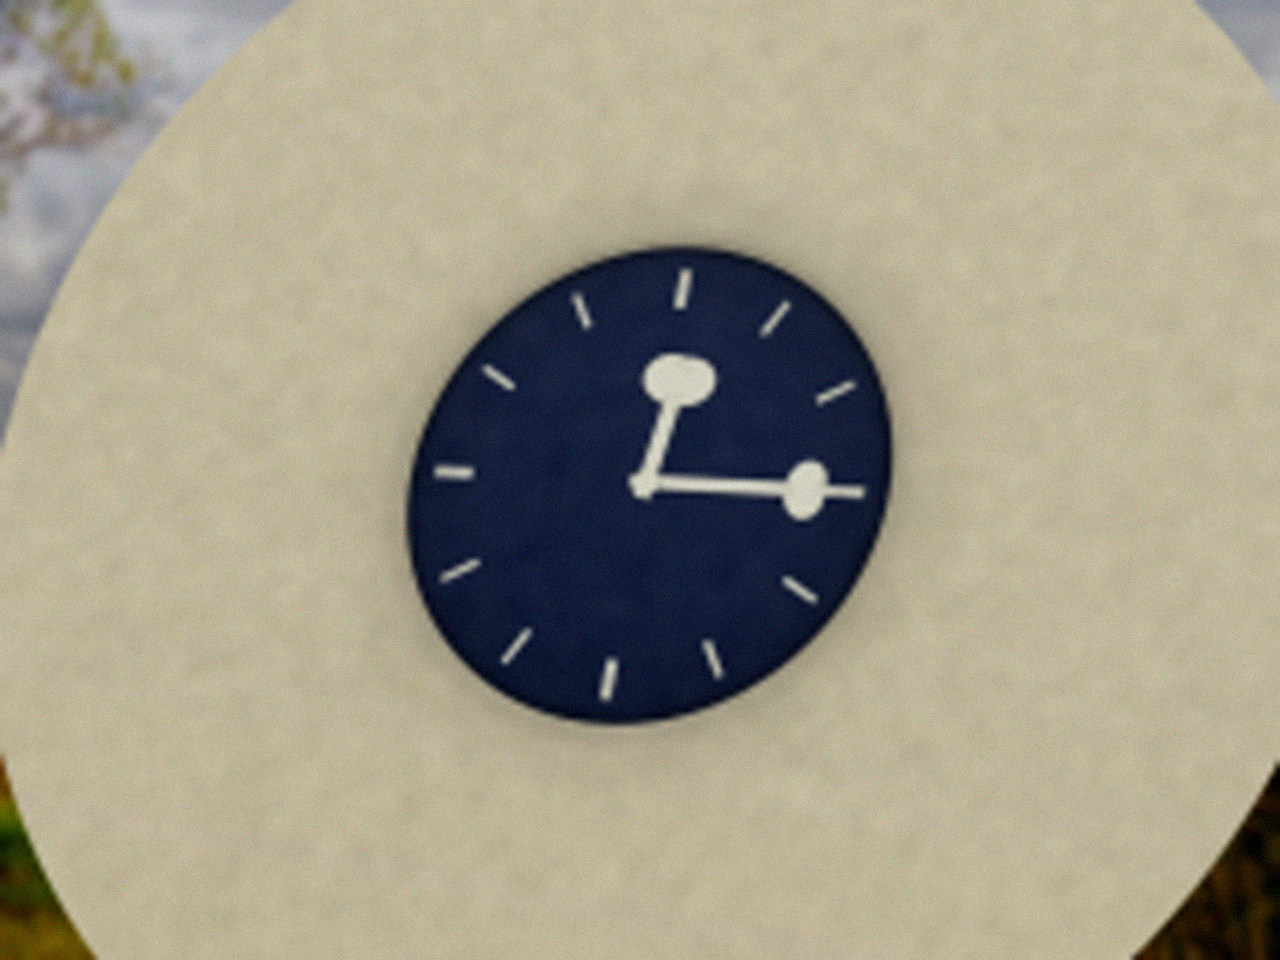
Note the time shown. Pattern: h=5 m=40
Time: h=12 m=15
